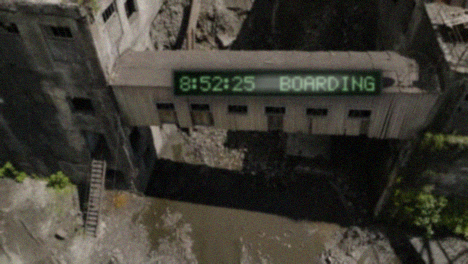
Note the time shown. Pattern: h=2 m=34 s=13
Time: h=8 m=52 s=25
